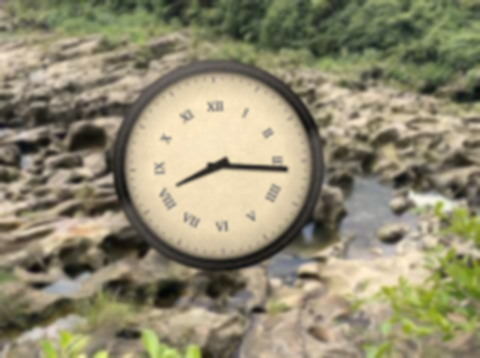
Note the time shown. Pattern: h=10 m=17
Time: h=8 m=16
